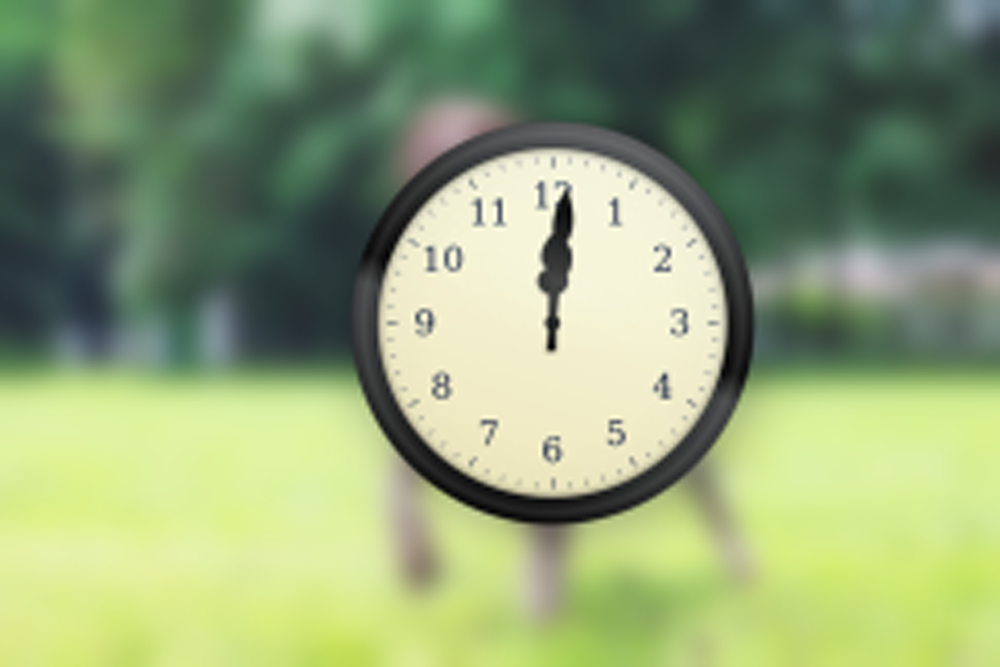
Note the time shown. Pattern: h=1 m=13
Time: h=12 m=1
